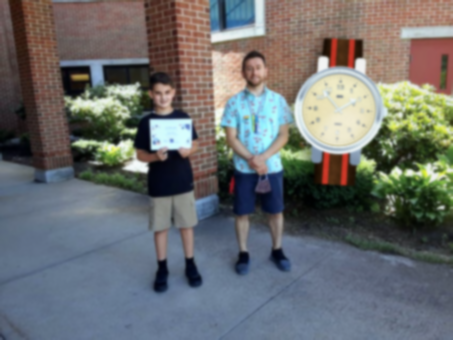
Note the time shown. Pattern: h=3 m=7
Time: h=1 m=53
